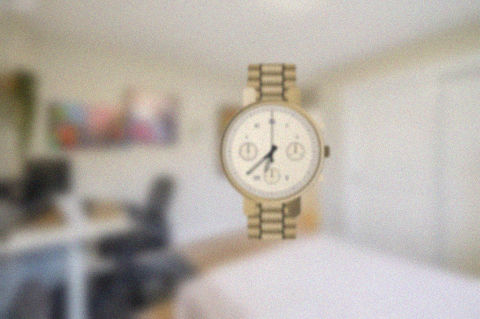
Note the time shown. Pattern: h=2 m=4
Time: h=6 m=38
